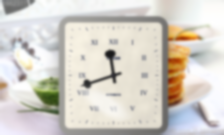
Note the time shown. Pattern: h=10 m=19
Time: h=11 m=42
